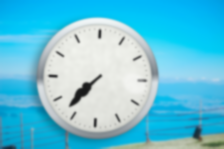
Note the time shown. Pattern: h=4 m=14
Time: h=7 m=37
